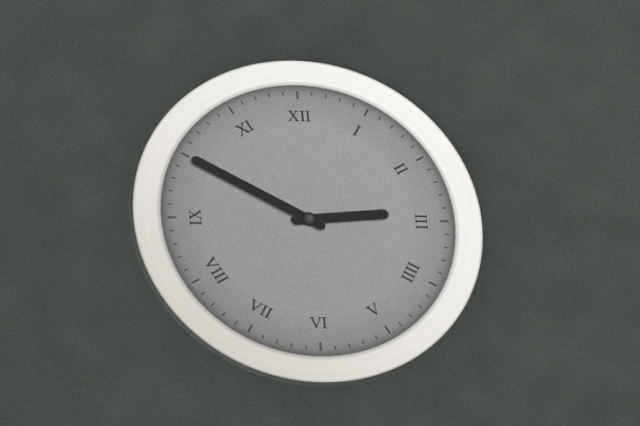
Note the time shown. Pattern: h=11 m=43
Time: h=2 m=50
